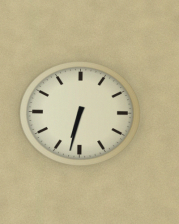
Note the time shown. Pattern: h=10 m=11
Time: h=6 m=32
